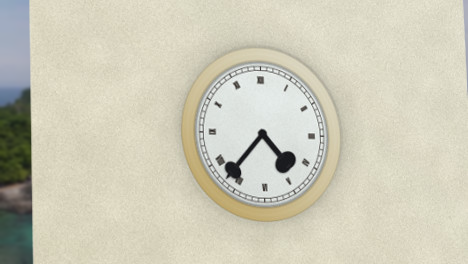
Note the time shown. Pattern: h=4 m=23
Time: h=4 m=37
